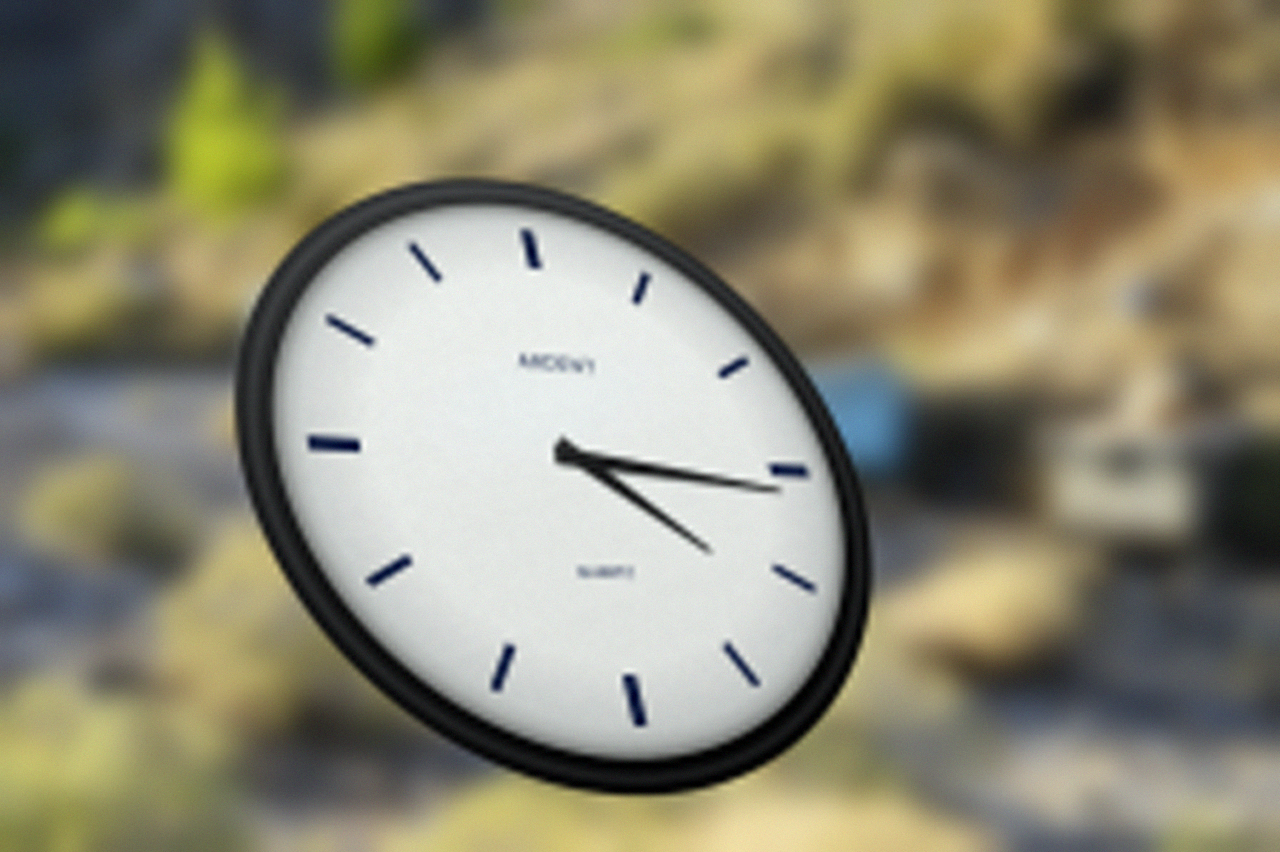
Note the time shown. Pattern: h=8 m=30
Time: h=4 m=16
